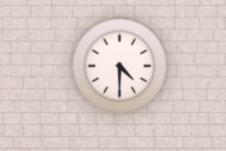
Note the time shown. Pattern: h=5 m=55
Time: h=4 m=30
